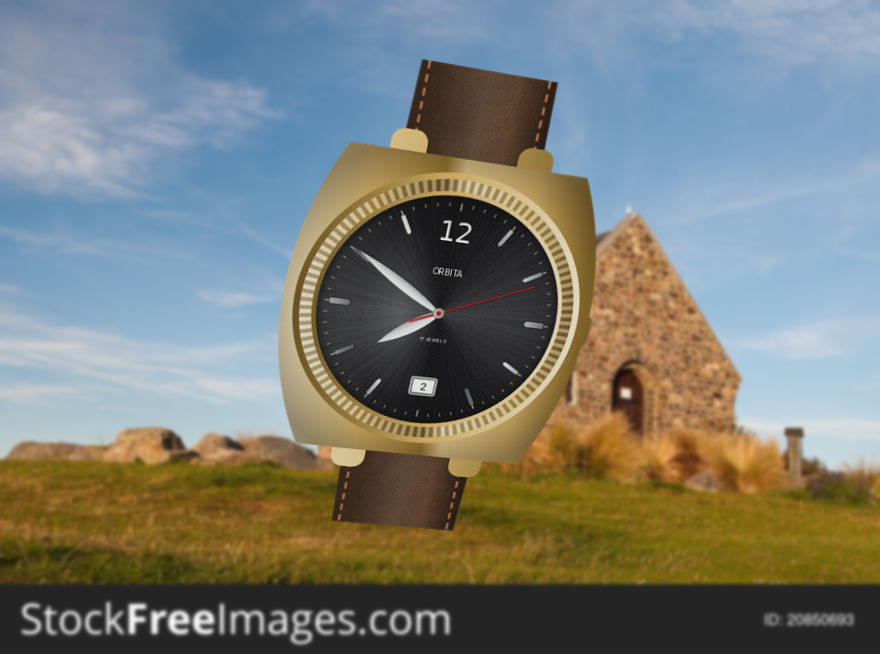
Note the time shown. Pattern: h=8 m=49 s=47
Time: h=7 m=50 s=11
